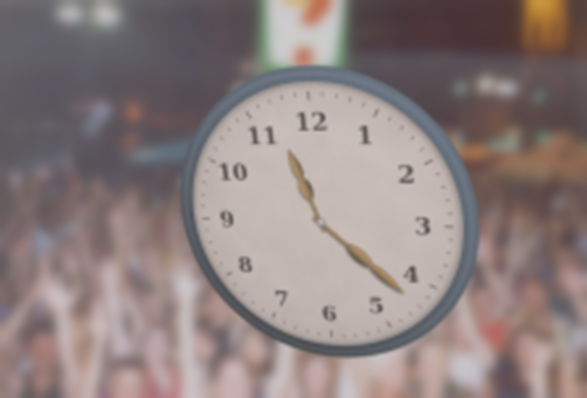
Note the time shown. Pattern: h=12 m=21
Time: h=11 m=22
